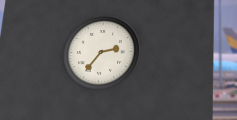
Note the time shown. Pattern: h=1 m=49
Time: h=2 m=36
